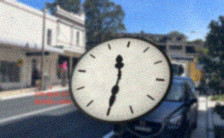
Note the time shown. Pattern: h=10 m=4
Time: h=11 m=30
